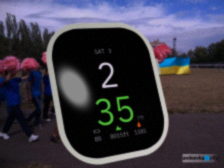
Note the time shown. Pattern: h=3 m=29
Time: h=2 m=35
